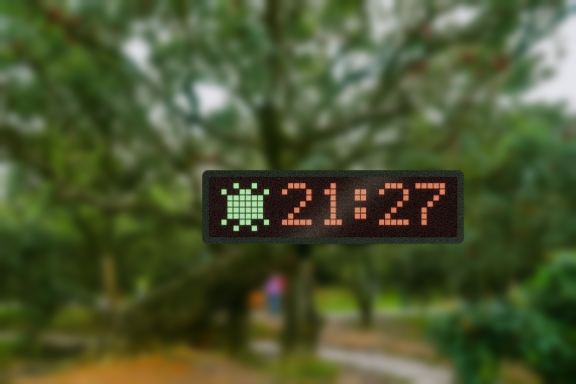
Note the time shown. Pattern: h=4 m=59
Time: h=21 m=27
